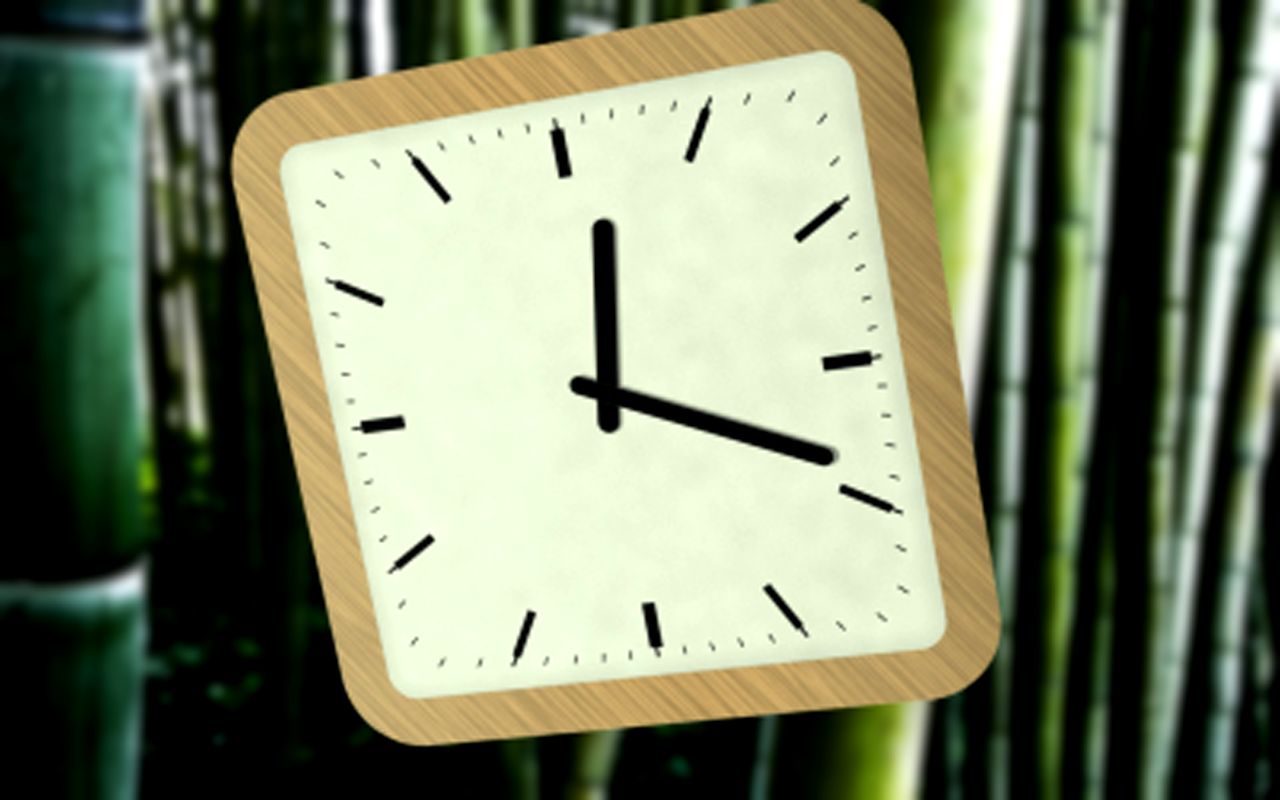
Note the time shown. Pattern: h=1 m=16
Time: h=12 m=19
